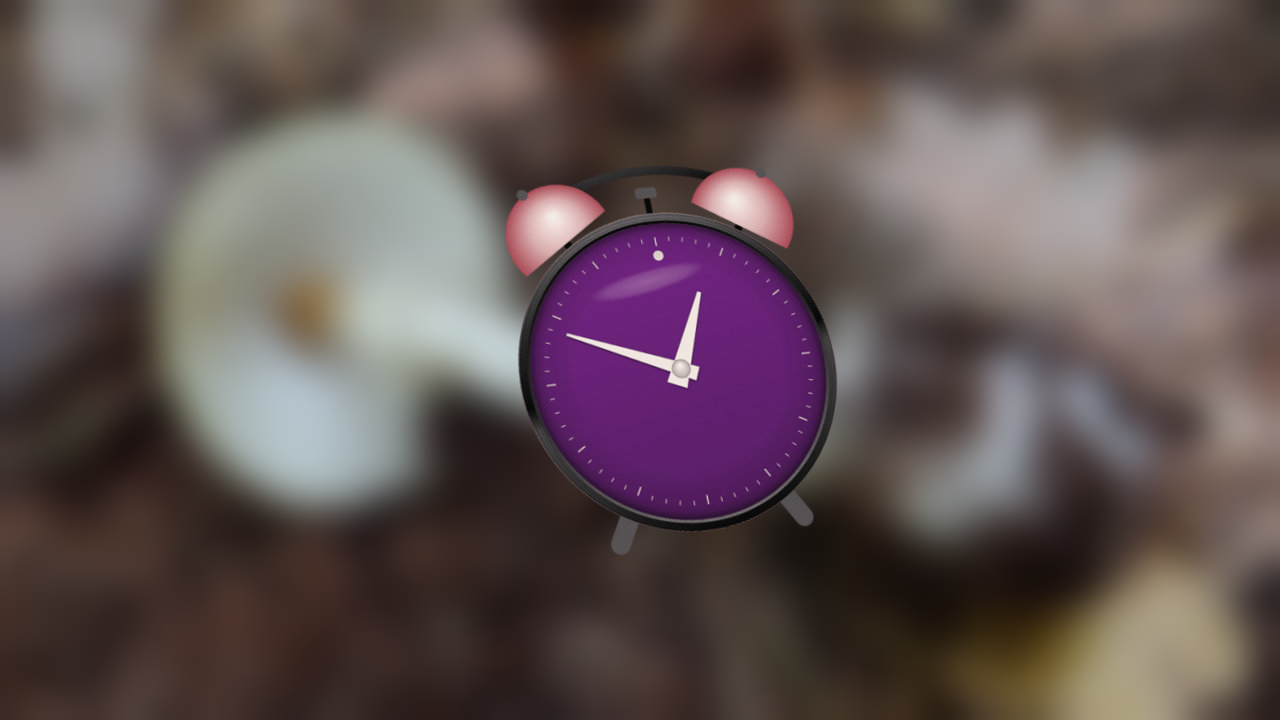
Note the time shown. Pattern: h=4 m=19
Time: h=12 m=49
